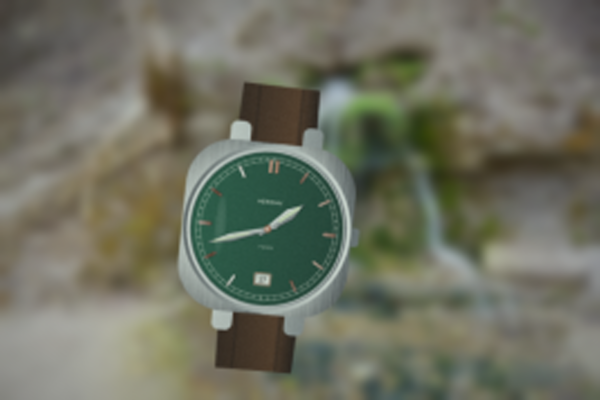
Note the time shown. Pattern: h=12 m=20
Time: h=1 m=42
